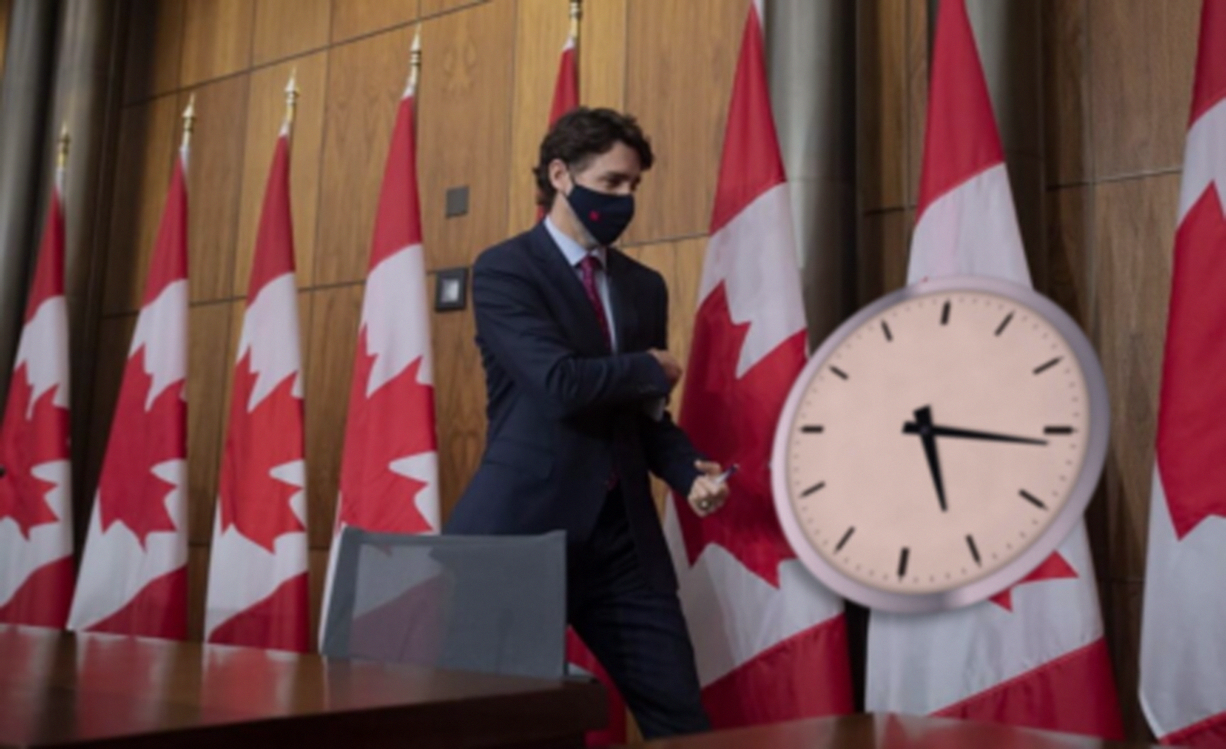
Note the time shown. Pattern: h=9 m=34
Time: h=5 m=16
